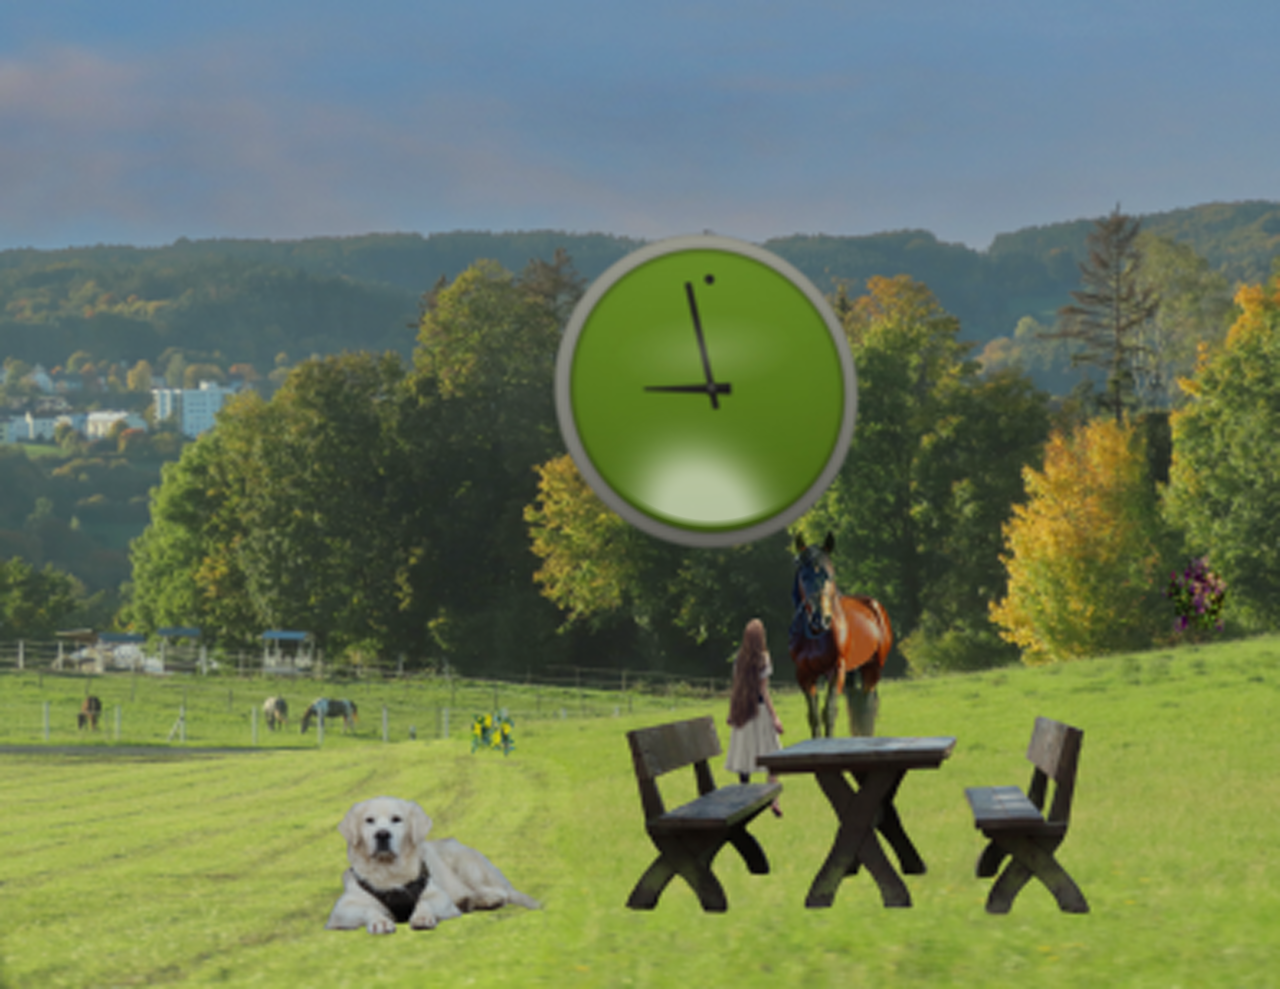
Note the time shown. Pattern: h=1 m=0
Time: h=8 m=58
